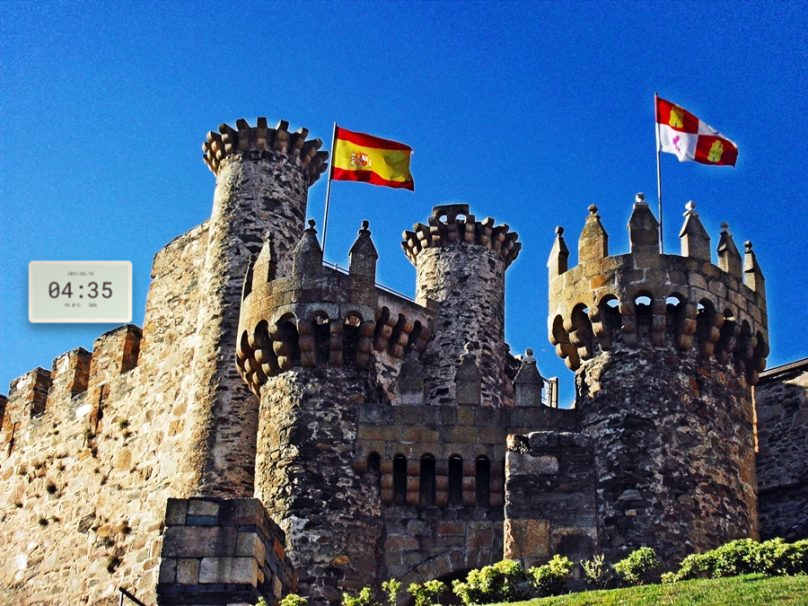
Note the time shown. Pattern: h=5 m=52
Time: h=4 m=35
